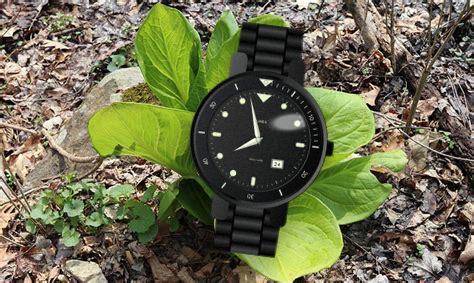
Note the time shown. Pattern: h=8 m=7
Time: h=7 m=57
